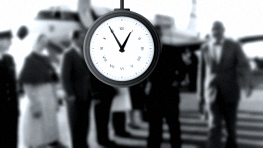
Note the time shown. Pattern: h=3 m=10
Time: h=12 m=55
